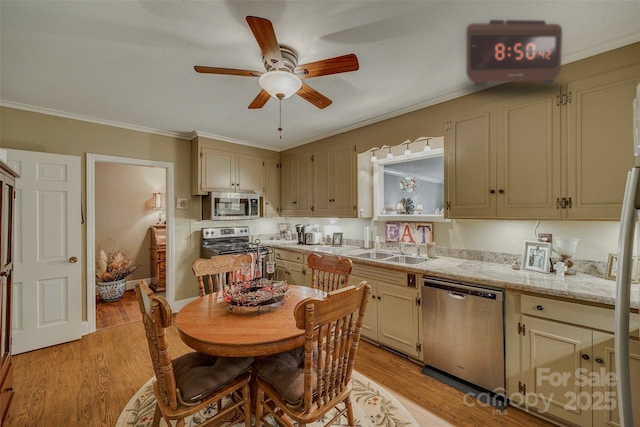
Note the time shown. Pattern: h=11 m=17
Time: h=8 m=50
